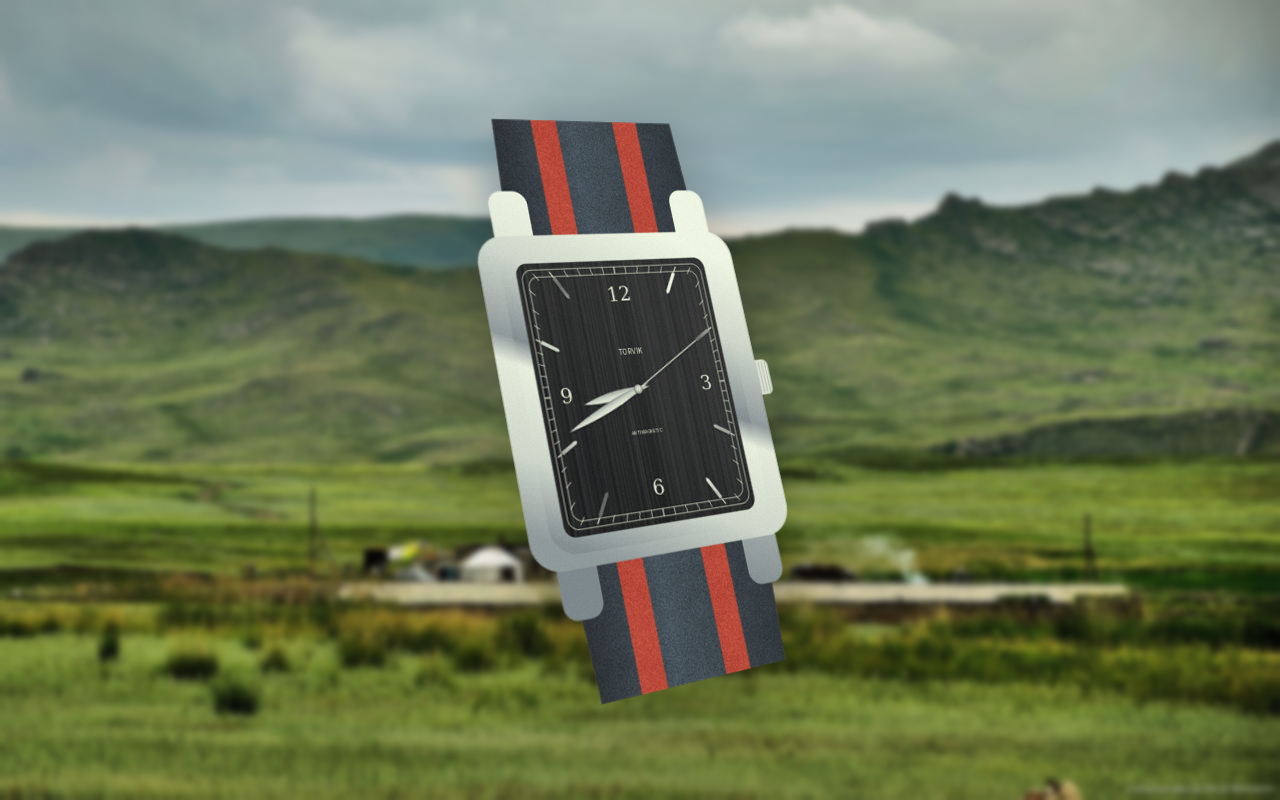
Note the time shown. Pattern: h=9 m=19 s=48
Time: h=8 m=41 s=10
